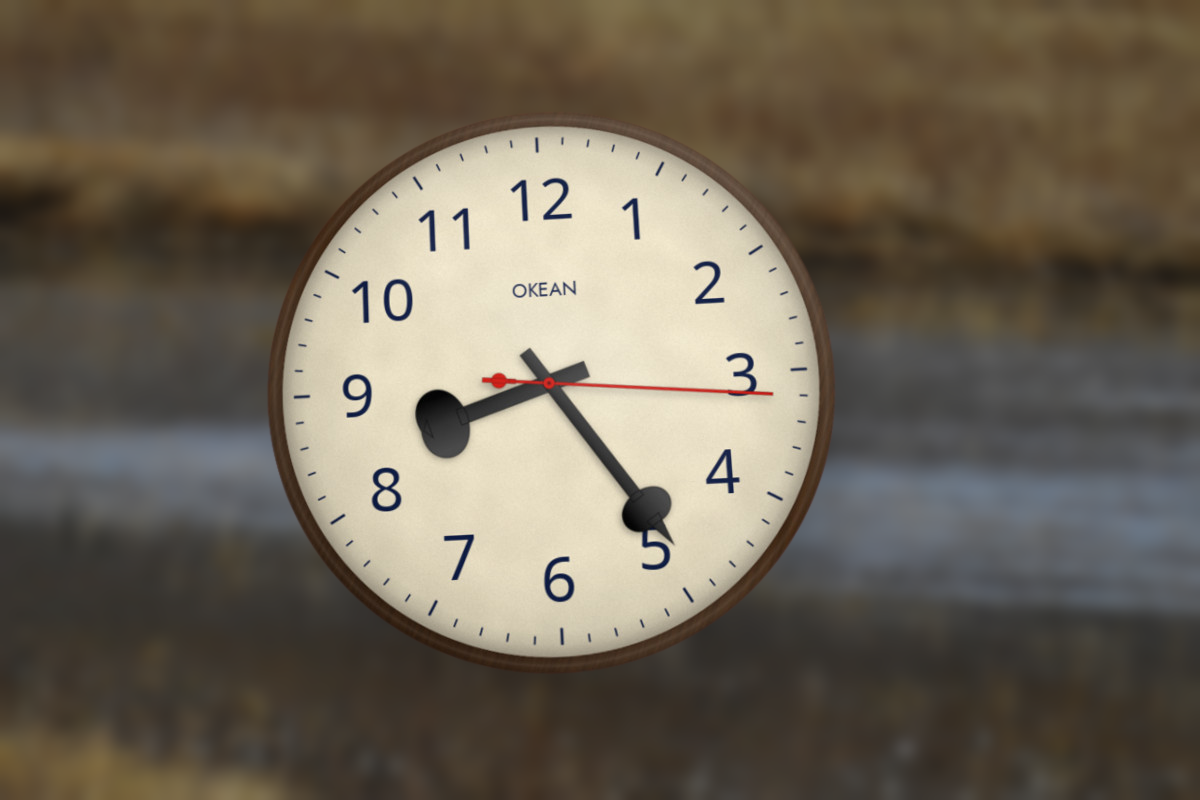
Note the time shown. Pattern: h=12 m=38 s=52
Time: h=8 m=24 s=16
